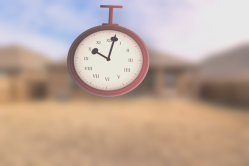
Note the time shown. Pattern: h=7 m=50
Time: h=10 m=2
